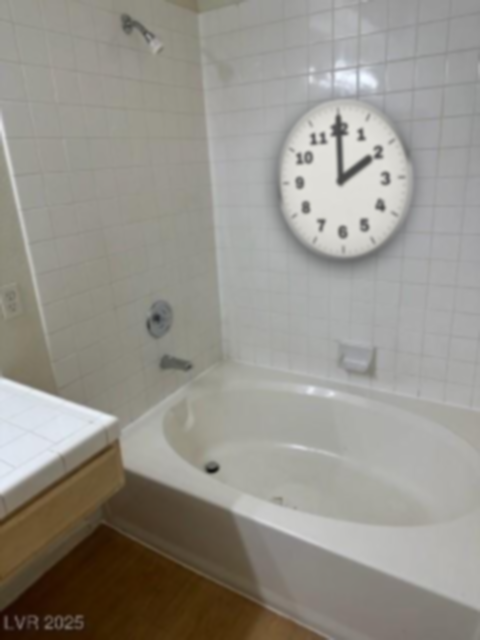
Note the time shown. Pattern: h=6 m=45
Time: h=2 m=0
